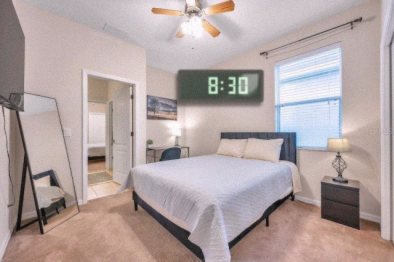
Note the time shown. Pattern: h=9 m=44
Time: h=8 m=30
